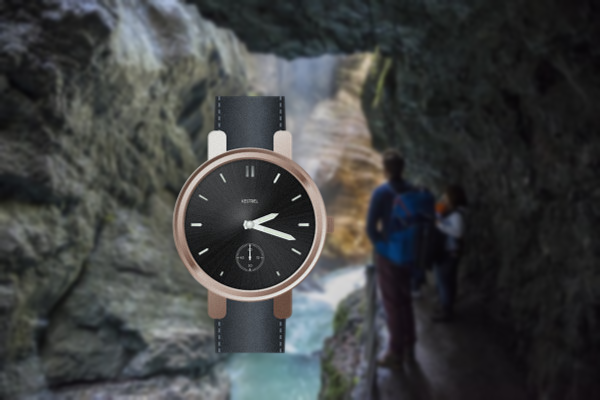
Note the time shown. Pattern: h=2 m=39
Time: h=2 m=18
